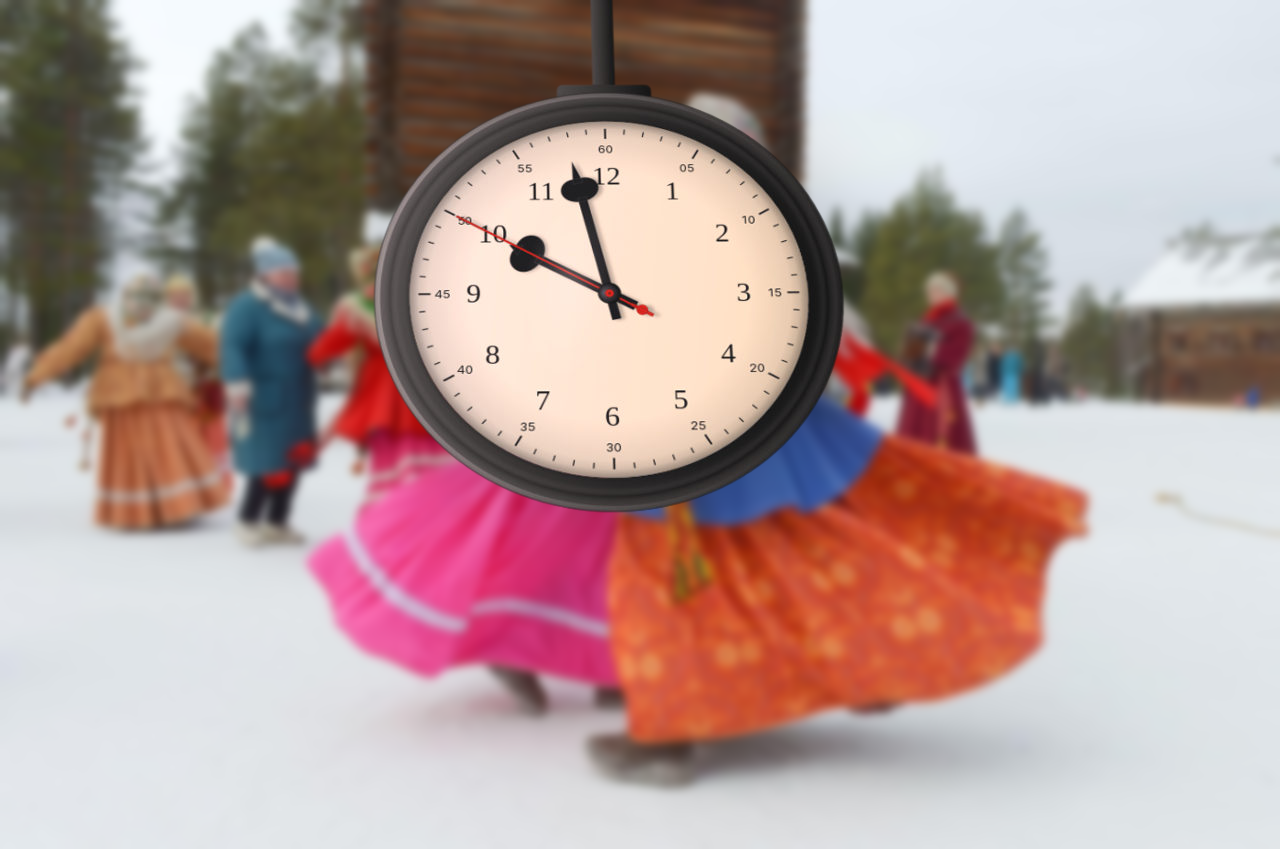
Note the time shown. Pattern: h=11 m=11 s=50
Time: h=9 m=57 s=50
